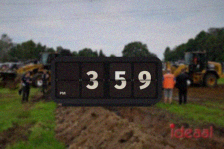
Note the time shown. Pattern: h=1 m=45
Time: h=3 m=59
